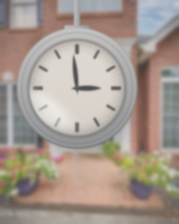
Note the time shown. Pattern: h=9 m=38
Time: h=2 m=59
